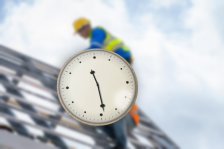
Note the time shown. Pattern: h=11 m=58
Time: h=11 m=29
